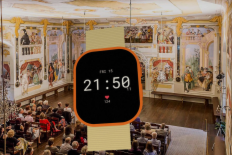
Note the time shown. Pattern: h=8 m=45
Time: h=21 m=50
